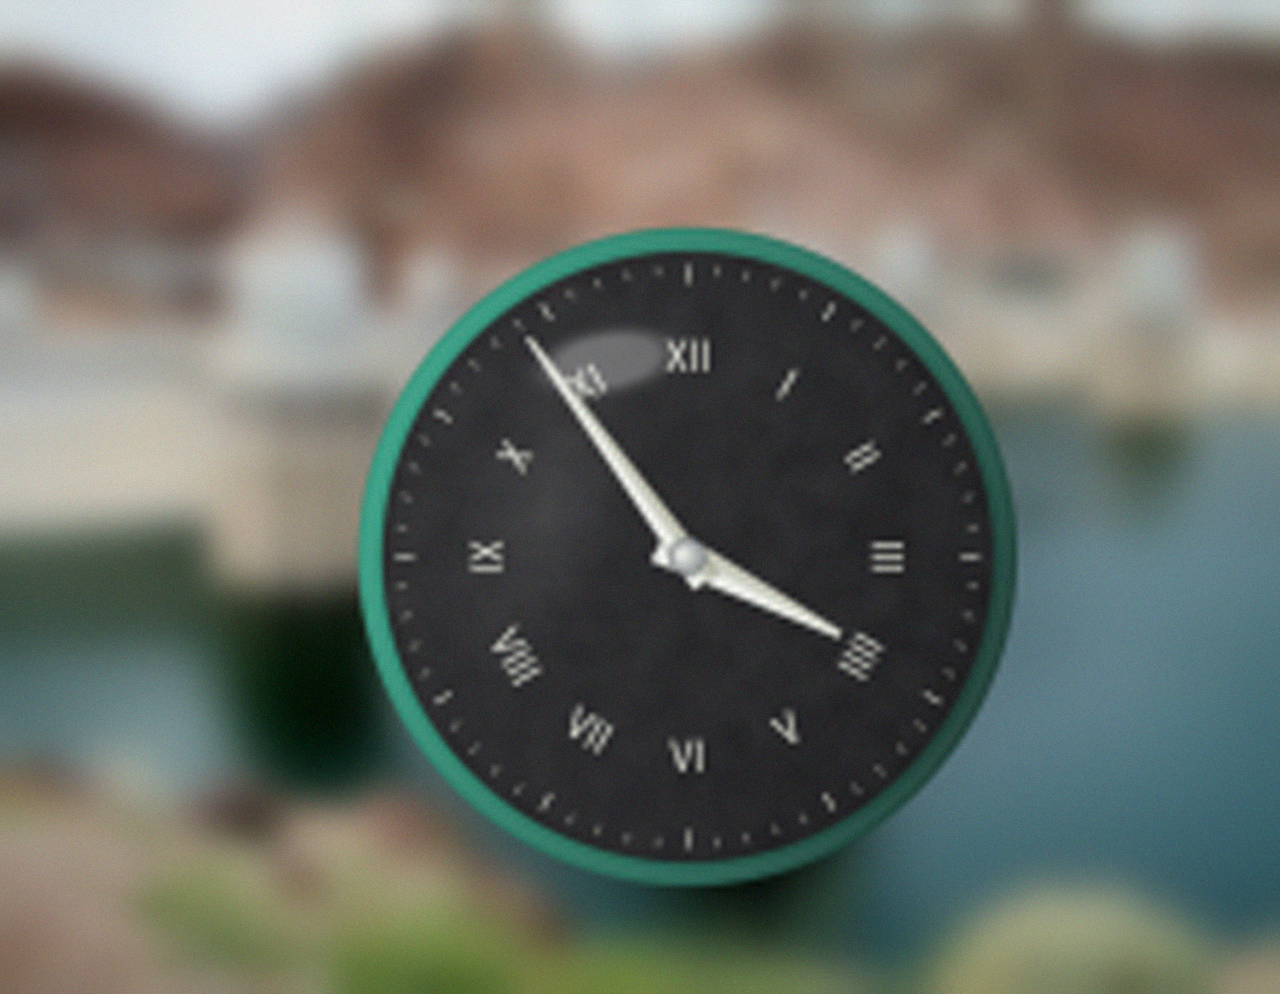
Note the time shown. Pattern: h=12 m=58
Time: h=3 m=54
